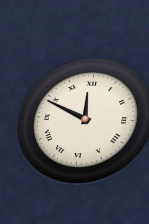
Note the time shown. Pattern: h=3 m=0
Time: h=11 m=49
